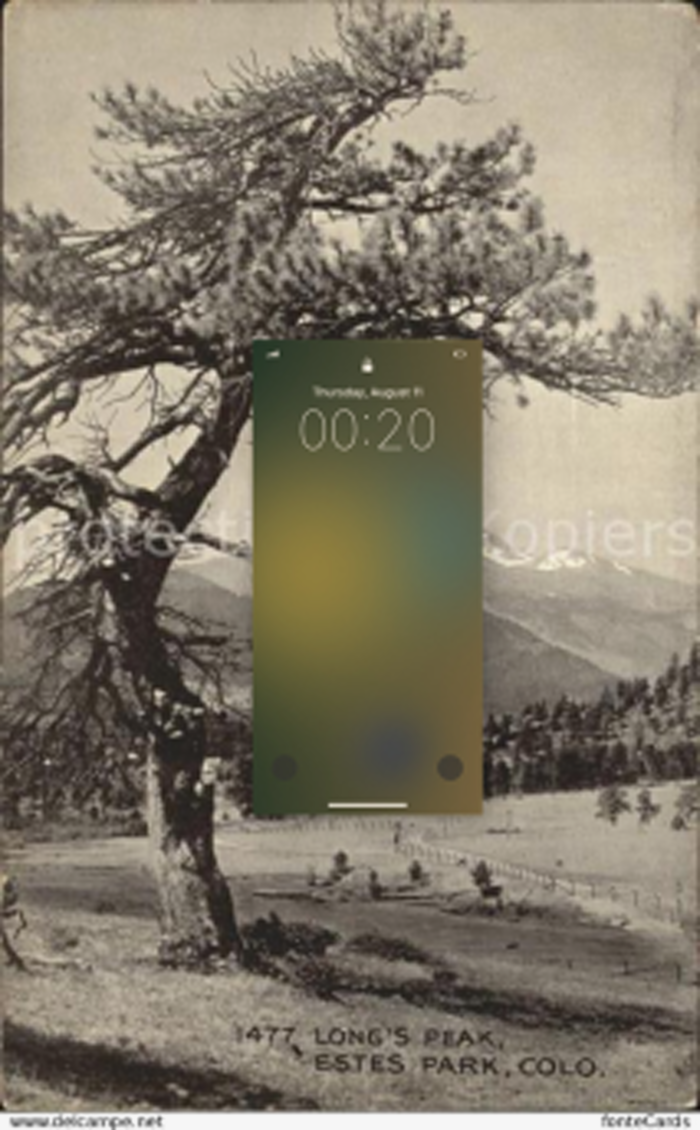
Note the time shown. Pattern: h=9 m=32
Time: h=0 m=20
